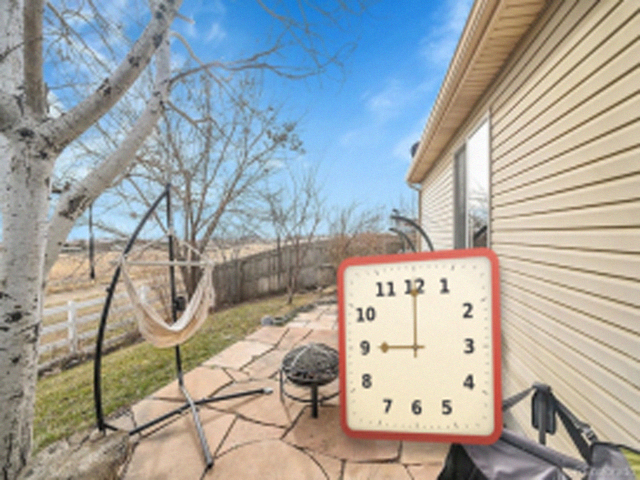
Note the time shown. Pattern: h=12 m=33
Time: h=9 m=0
